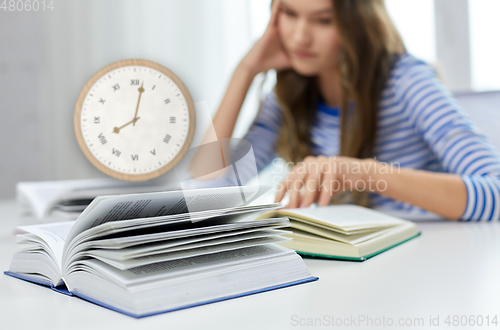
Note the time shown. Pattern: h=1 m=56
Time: h=8 m=2
